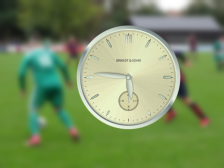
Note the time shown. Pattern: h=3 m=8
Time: h=5 m=46
